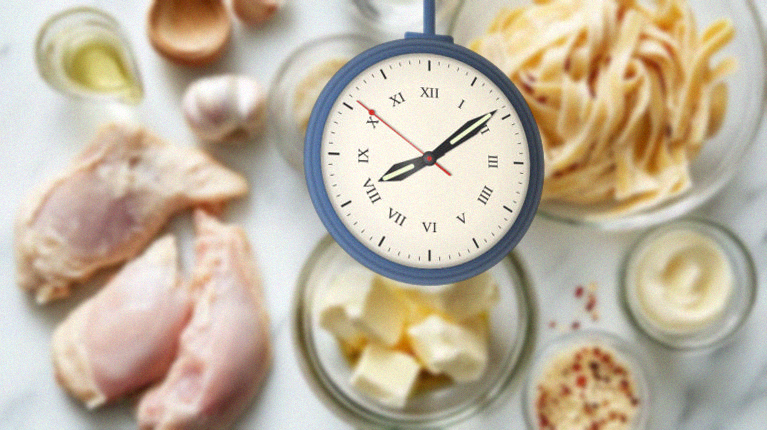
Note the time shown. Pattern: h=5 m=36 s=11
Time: h=8 m=8 s=51
